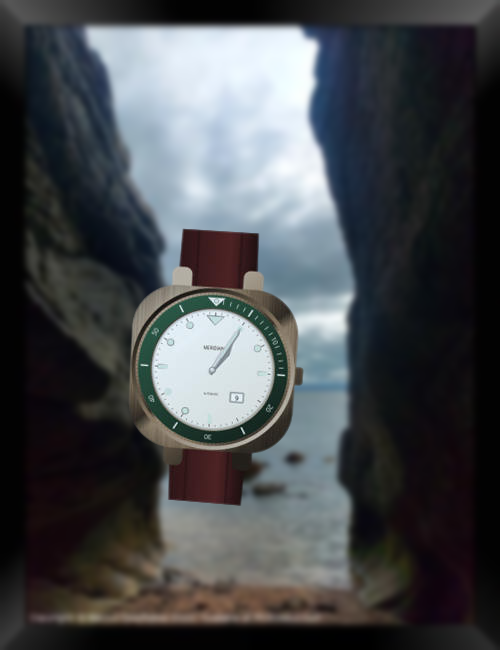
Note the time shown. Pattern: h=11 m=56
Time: h=1 m=5
